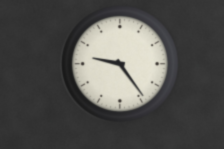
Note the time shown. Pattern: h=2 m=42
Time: h=9 m=24
